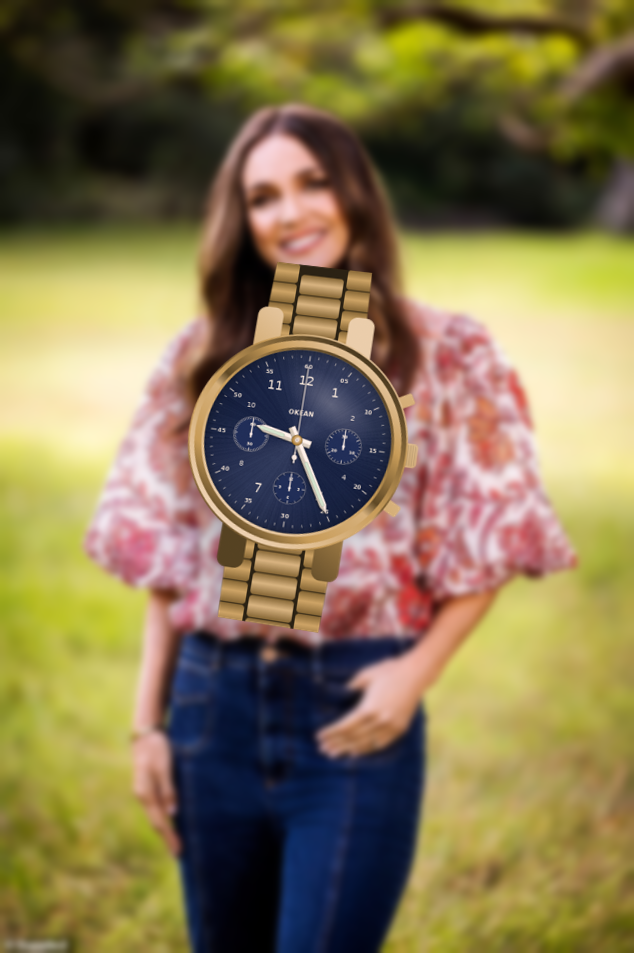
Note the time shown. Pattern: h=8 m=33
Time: h=9 m=25
